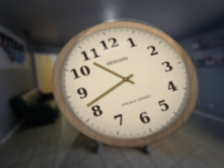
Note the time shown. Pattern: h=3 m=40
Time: h=10 m=42
